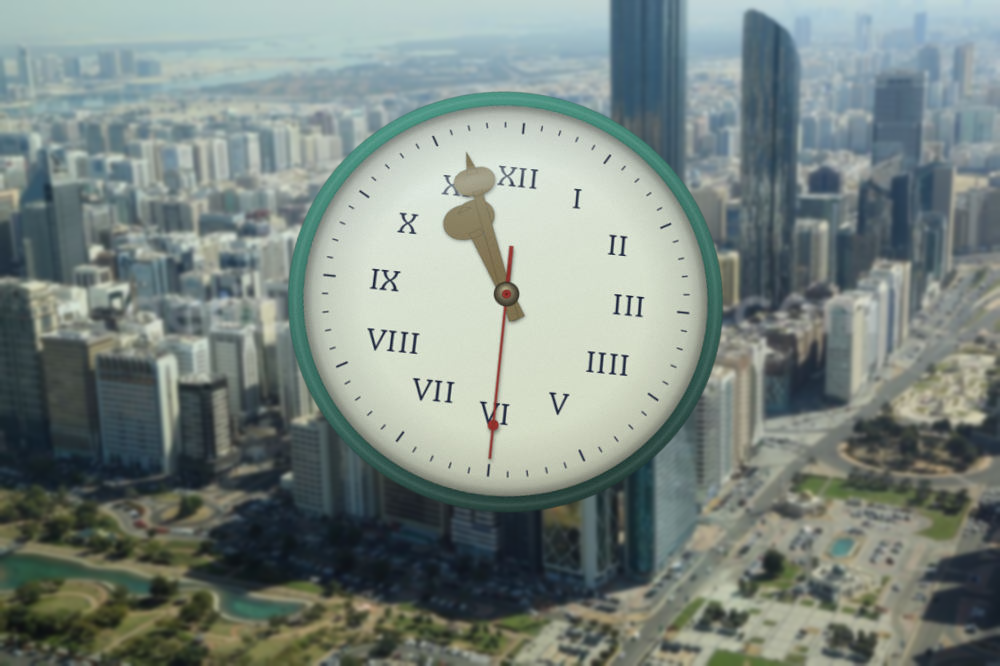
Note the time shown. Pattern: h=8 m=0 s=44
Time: h=10 m=56 s=30
